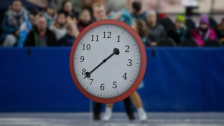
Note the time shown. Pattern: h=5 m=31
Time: h=1 m=38
